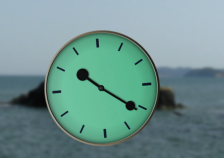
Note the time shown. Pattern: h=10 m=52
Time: h=10 m=21
